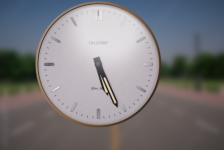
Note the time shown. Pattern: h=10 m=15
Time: h=5 m=26
